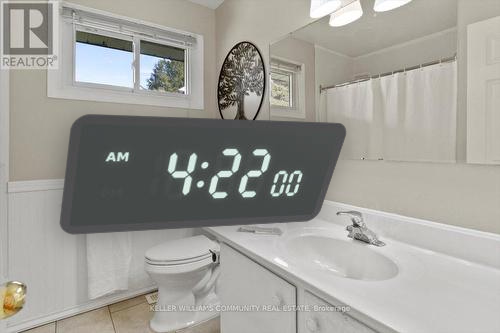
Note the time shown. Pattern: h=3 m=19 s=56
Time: h=4 m=22 s=0
